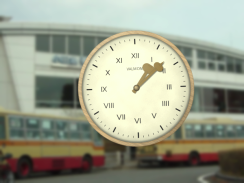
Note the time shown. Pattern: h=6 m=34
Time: h=1 m=8
